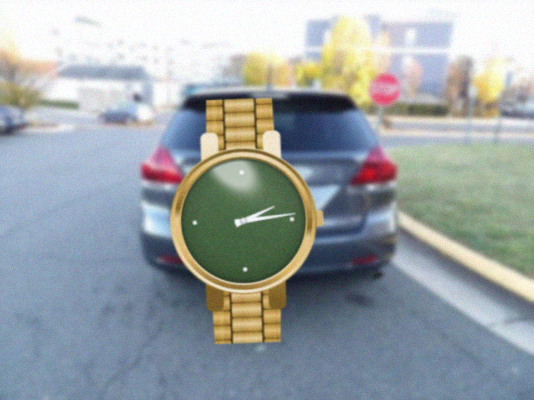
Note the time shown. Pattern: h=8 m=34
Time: h=2 m=14
